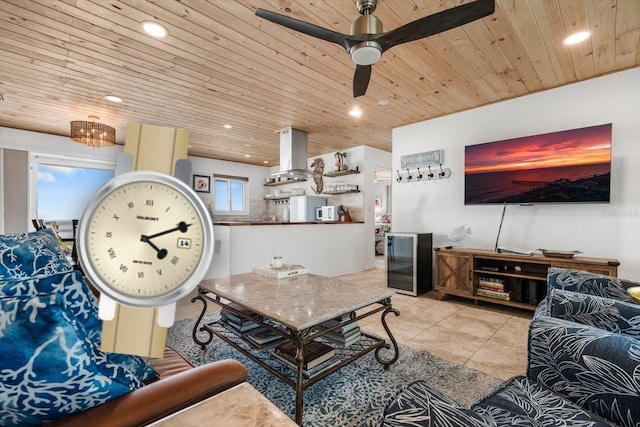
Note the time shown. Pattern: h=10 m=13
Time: h=4 m=11
